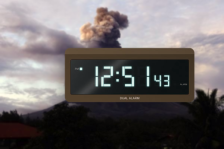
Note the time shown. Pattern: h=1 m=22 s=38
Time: h=12 m=51 s=43
